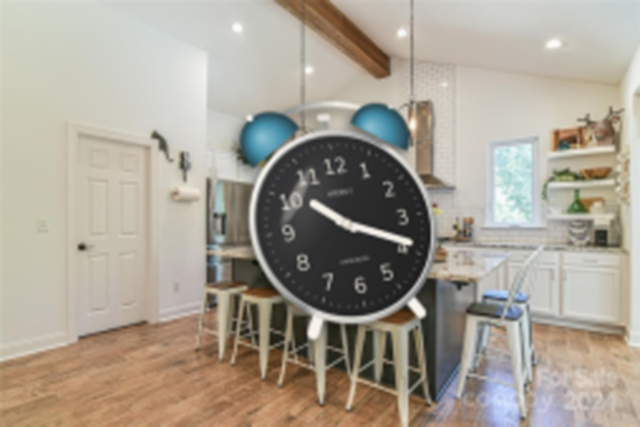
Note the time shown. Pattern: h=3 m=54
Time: h=10 m=19
